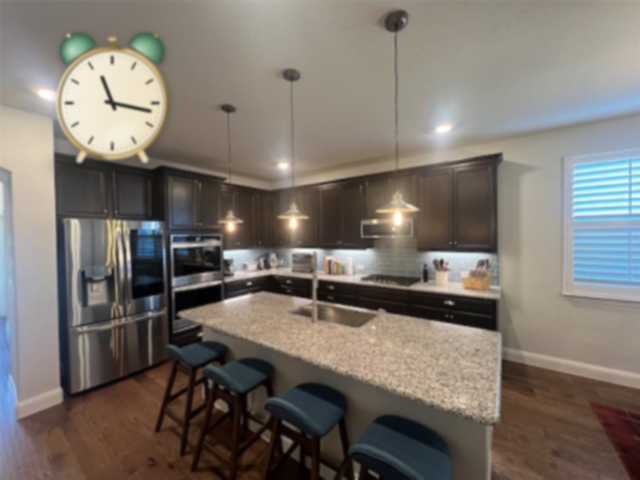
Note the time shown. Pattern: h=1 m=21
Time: h=11 m=17
